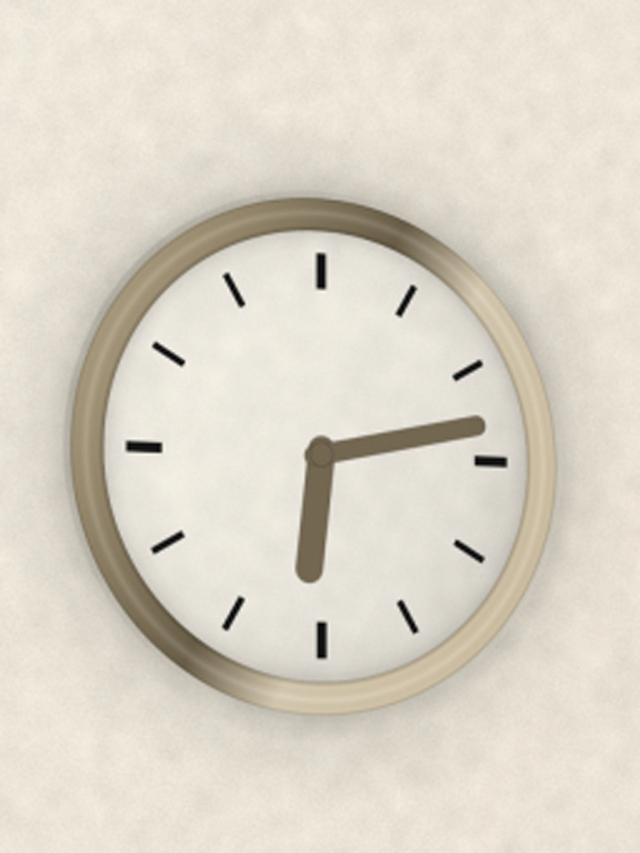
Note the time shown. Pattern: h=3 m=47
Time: h=6 m=13
